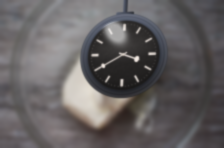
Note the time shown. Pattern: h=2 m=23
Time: h=3 m=40
